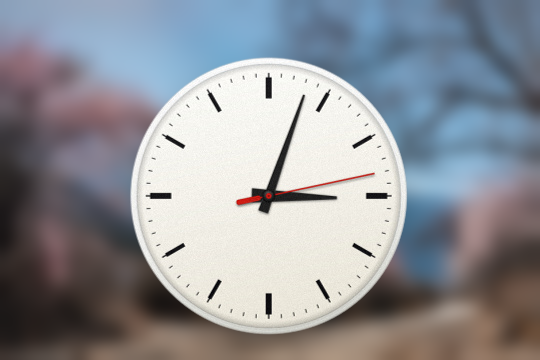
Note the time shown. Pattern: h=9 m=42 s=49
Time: h=3 m=3 s=13
